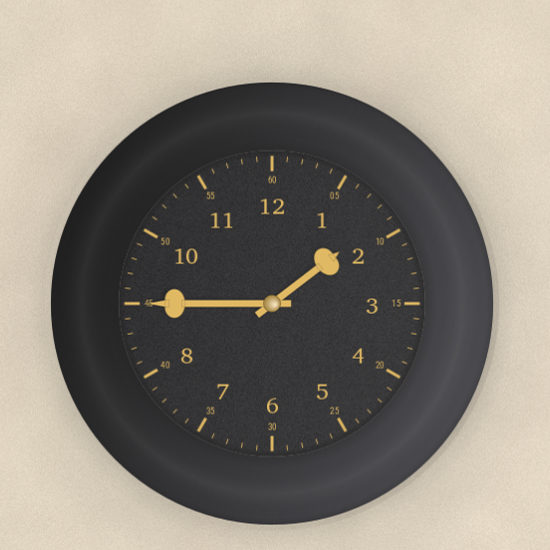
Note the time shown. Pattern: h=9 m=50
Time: h=1 m=45
